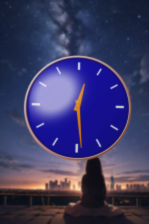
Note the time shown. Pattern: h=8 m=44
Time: h=12 m=29
